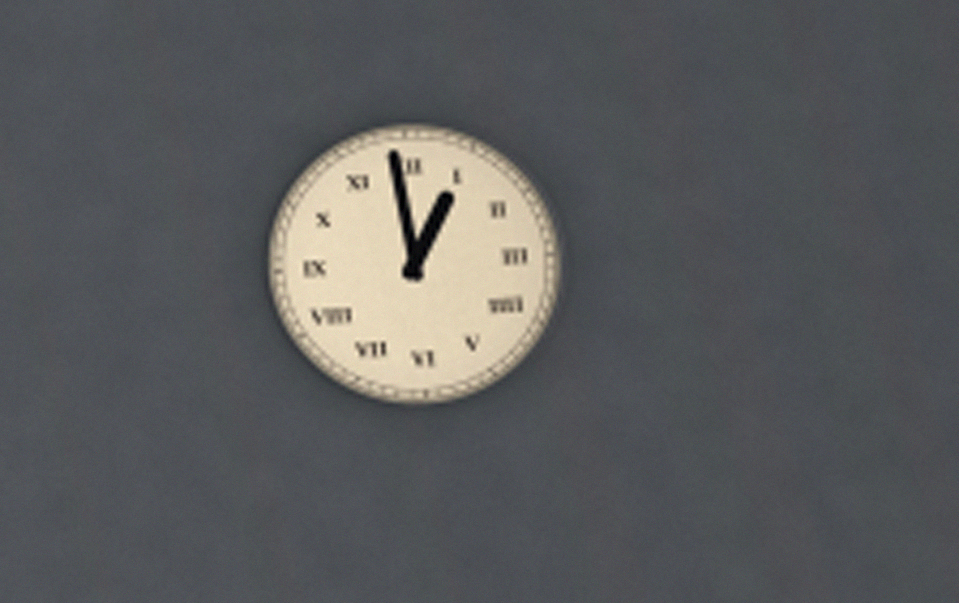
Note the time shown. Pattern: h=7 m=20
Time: h=12 m=59
